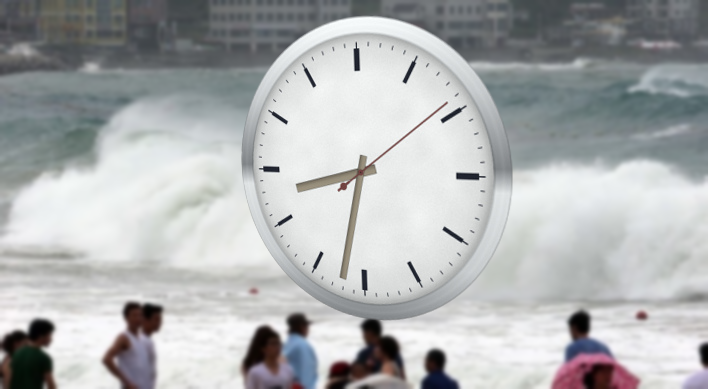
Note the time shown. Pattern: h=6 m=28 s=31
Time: h=8 m=32 s=9
